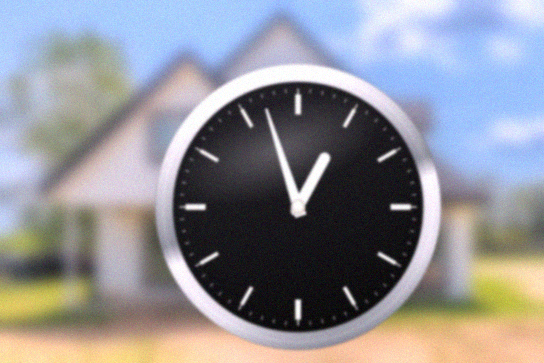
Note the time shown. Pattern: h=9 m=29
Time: h=12 m=57
